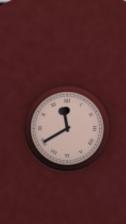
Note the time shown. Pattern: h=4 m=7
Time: h=11 m=40
